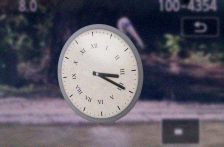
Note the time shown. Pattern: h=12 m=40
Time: h=3 m=20
